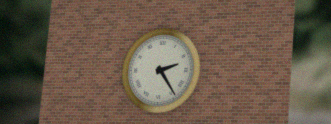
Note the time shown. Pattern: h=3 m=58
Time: h=2 m=24
